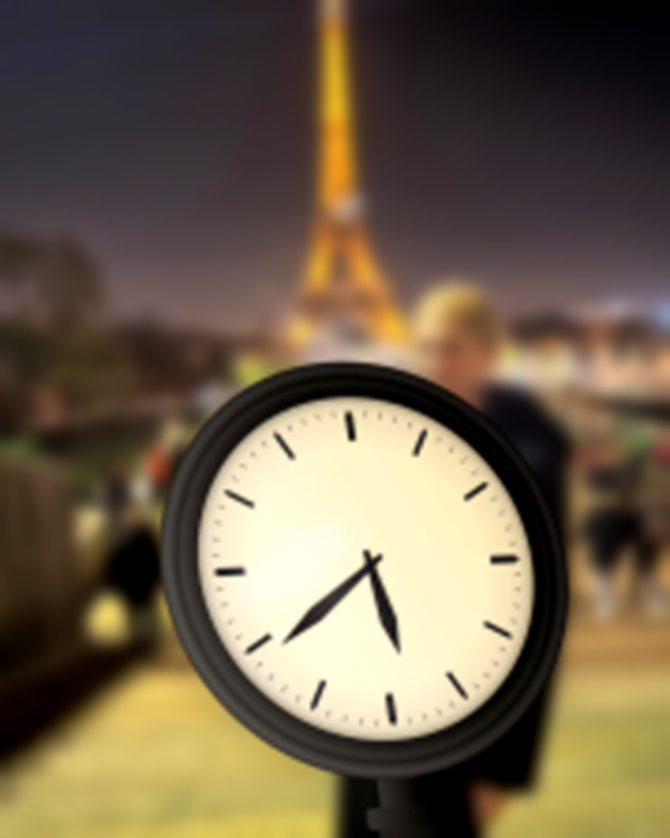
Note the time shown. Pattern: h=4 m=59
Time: h=5 m=39
